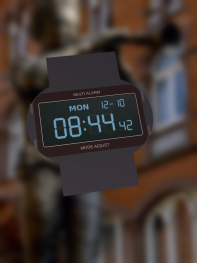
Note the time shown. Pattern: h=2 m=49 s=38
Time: h=8 m=44 s=42
